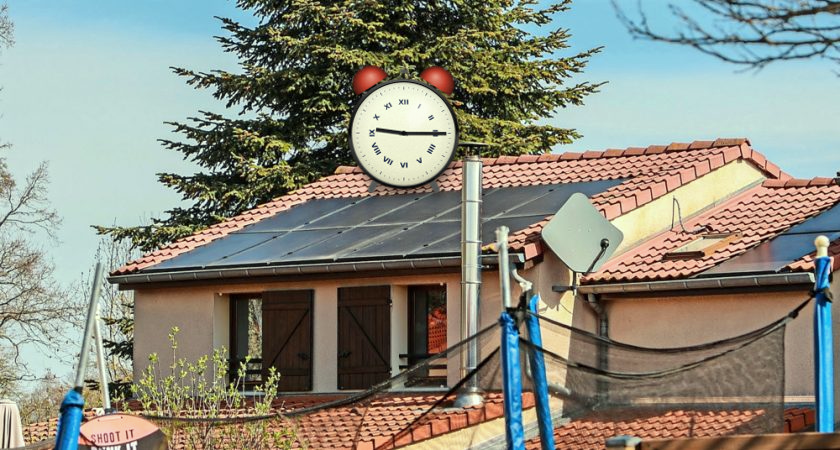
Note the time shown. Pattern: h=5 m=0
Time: h=9 m=15
